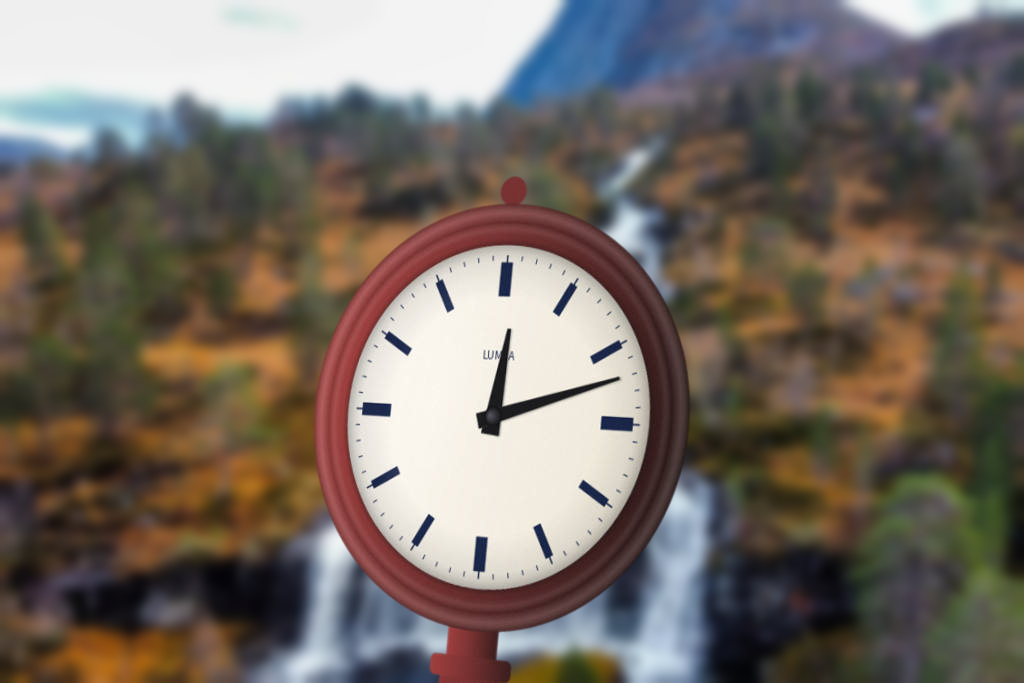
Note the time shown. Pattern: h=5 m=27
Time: h=12 m=12
